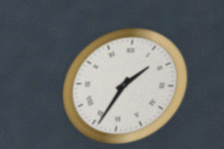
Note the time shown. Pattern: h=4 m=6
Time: h=1 m=34
